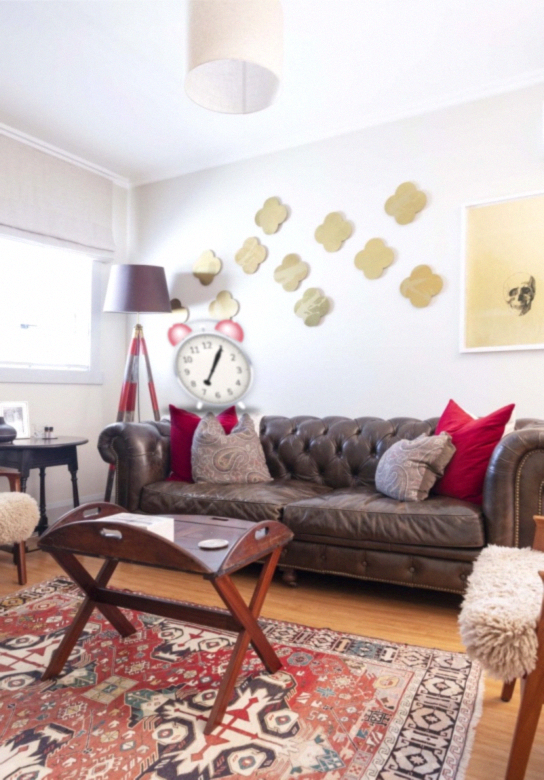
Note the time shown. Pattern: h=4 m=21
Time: h=7 m=5
